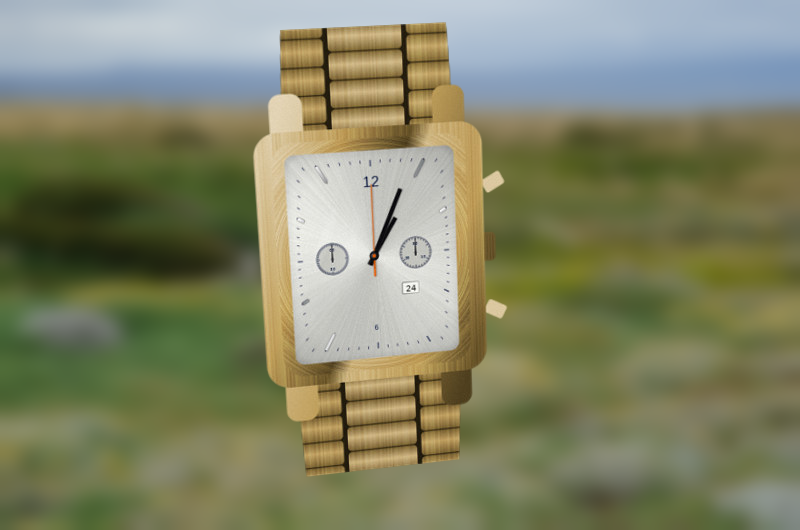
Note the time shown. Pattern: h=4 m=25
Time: h=1 m=4
